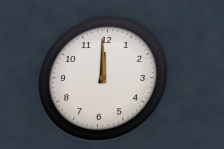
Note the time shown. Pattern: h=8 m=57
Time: h=11 m=59
